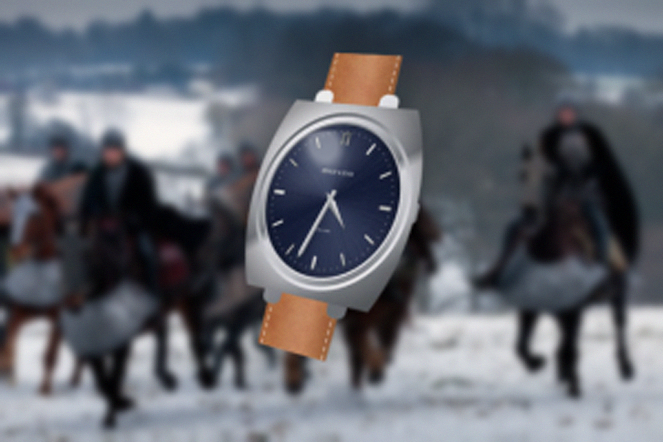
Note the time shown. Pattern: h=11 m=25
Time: h=4 m=33
